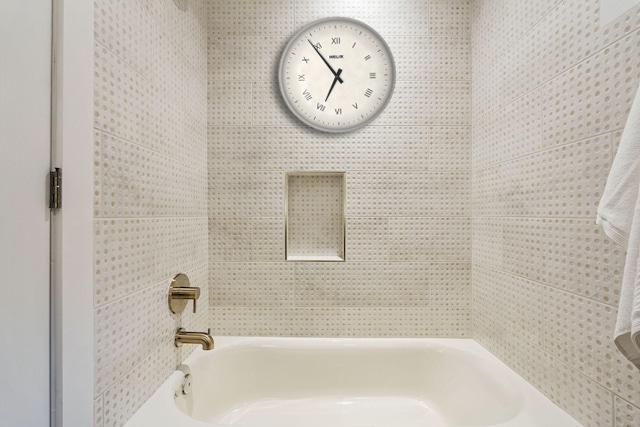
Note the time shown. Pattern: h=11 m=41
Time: h=6 m=54
